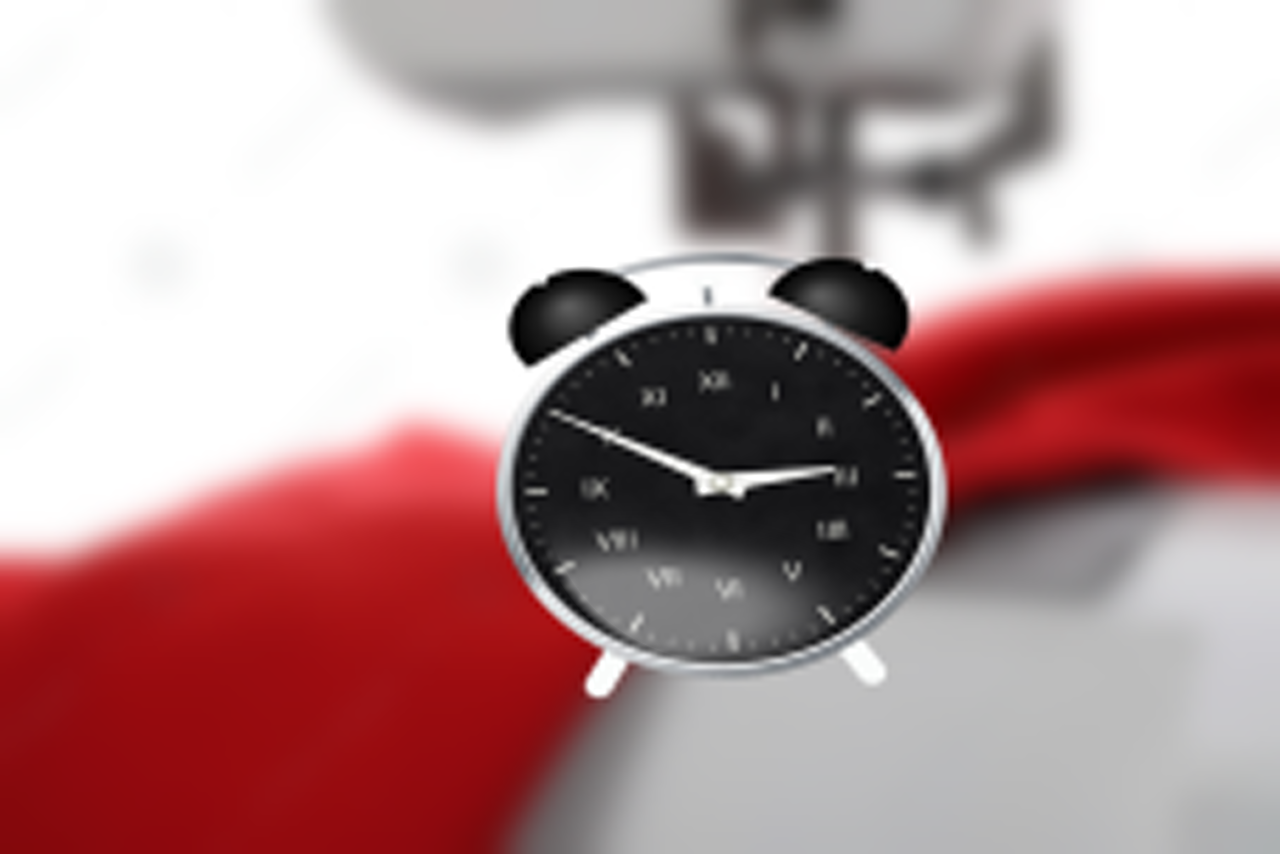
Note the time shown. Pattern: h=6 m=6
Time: h=2 m=50
